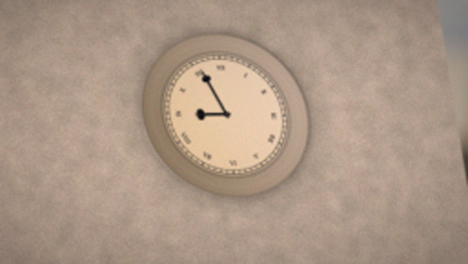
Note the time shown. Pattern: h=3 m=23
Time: h=8 m=56
